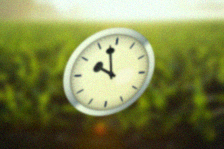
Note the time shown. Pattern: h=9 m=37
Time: h=9 m=58
